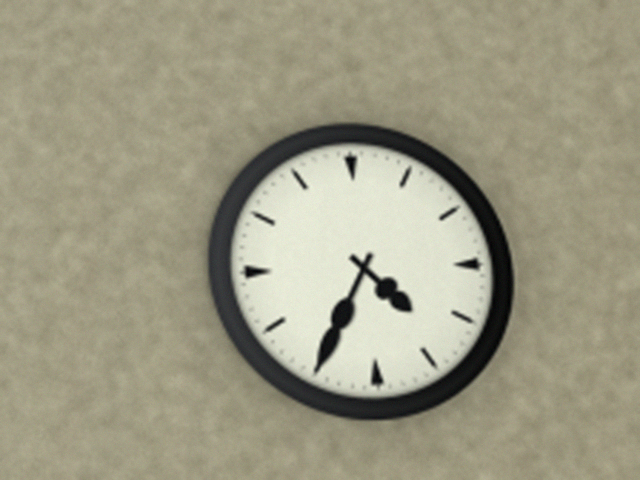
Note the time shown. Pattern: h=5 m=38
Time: h=4 m=35
